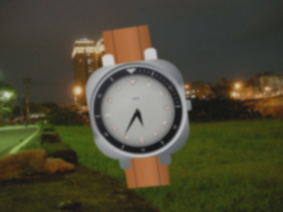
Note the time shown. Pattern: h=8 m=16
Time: h=5 m=36
